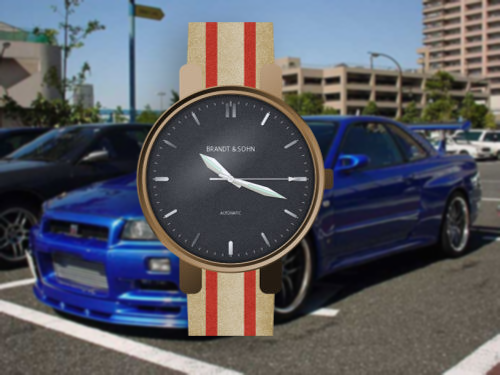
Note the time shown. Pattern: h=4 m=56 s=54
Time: h=10 m=18 s=15
